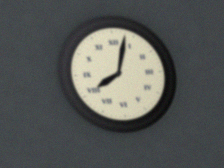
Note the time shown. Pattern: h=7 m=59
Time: h=8 m=3
